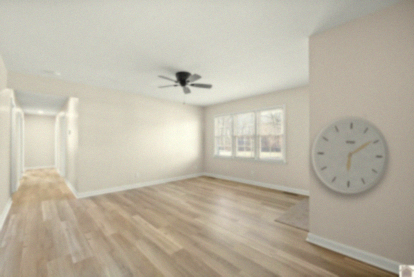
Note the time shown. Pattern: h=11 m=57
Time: h=6 m=9
